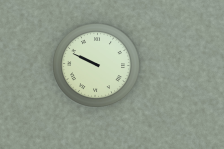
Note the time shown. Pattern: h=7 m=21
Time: h=9 m=49
